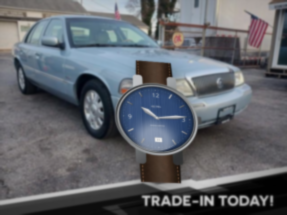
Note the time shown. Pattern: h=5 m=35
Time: h=10 m=14
